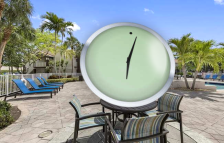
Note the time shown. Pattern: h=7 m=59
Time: h=6 m=2
